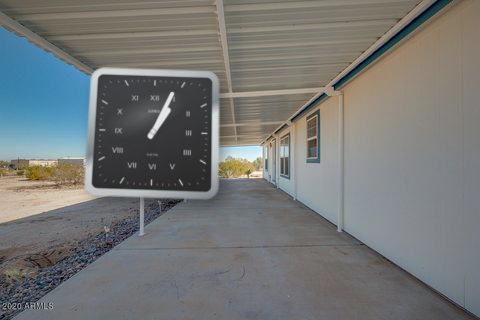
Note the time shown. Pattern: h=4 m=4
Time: h=1 m=4
